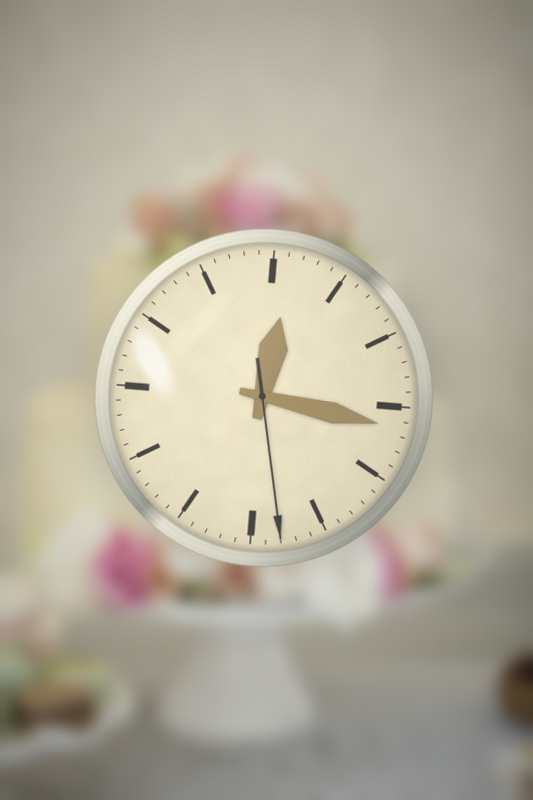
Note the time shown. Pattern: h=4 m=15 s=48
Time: h=12 m=16 s=28
